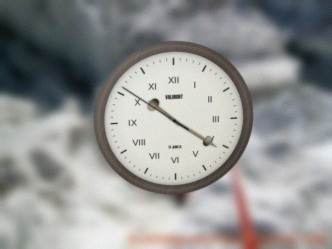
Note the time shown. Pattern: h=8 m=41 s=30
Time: h=10 m=20 s=51
